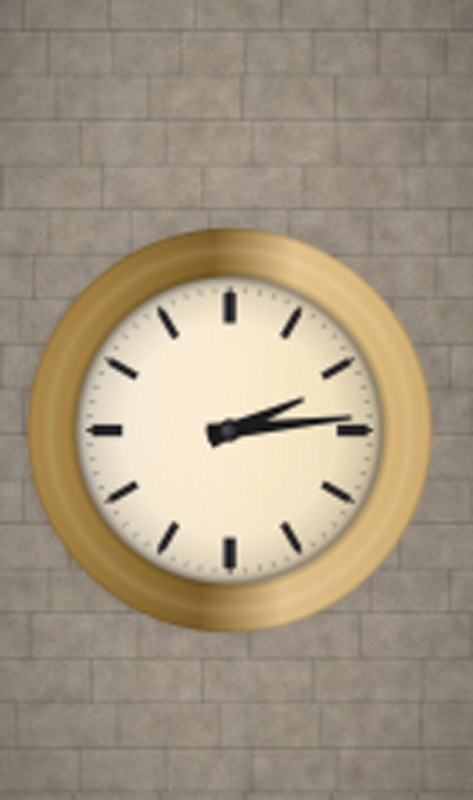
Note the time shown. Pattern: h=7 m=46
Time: h=2 m=14
